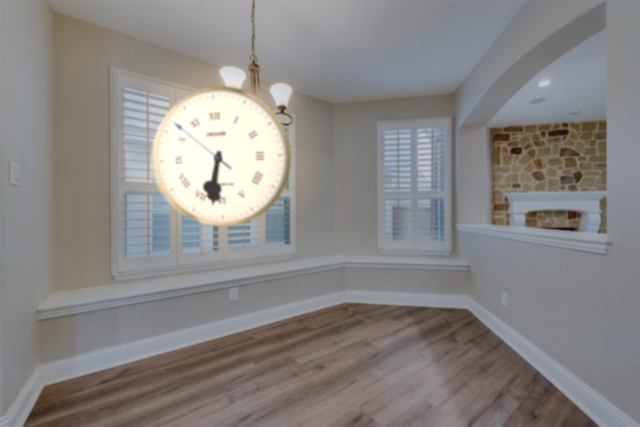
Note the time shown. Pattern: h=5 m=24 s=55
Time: h=6 m=31 s=52
